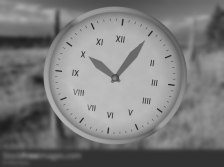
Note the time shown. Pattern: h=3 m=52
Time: h=10 m=5
